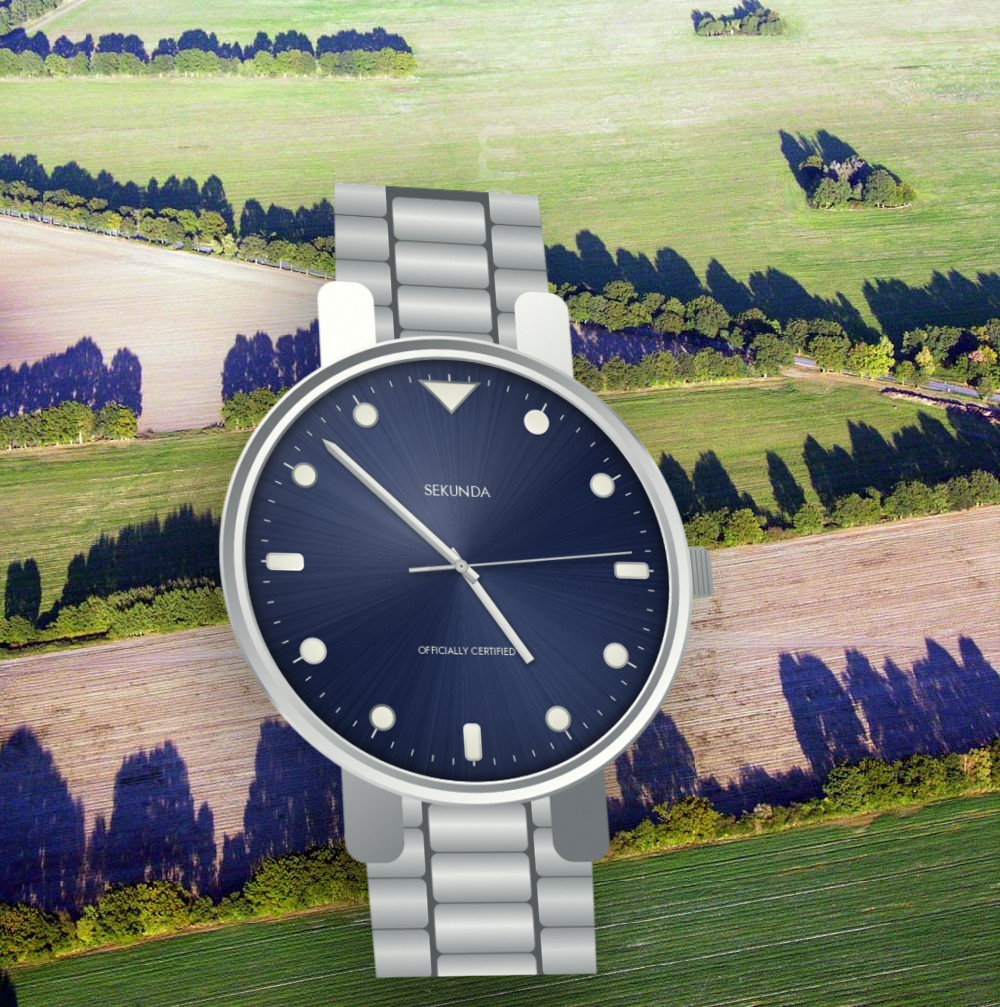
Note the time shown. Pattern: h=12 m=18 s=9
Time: h=4 m=52 s=14
